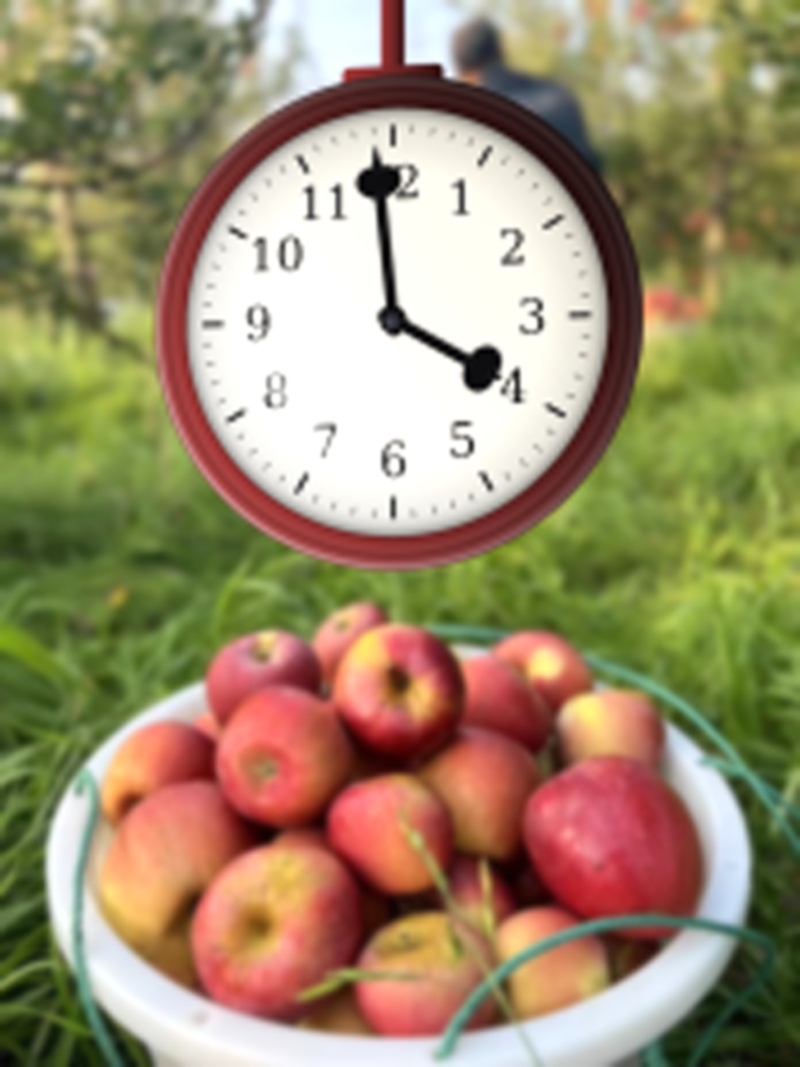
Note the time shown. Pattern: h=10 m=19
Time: h=3 m=59
